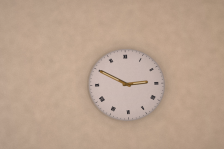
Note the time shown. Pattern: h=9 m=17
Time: h=2 m=50
